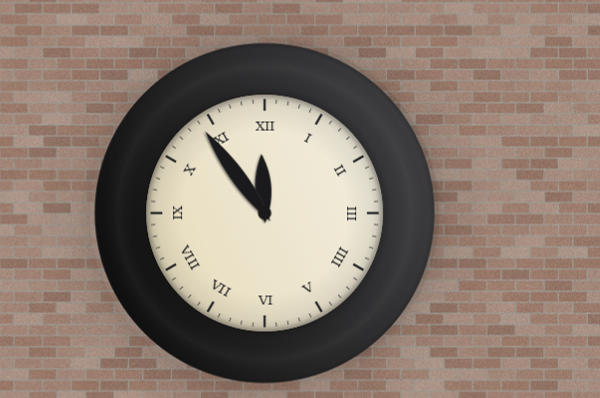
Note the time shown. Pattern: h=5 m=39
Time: h=11 m=54
